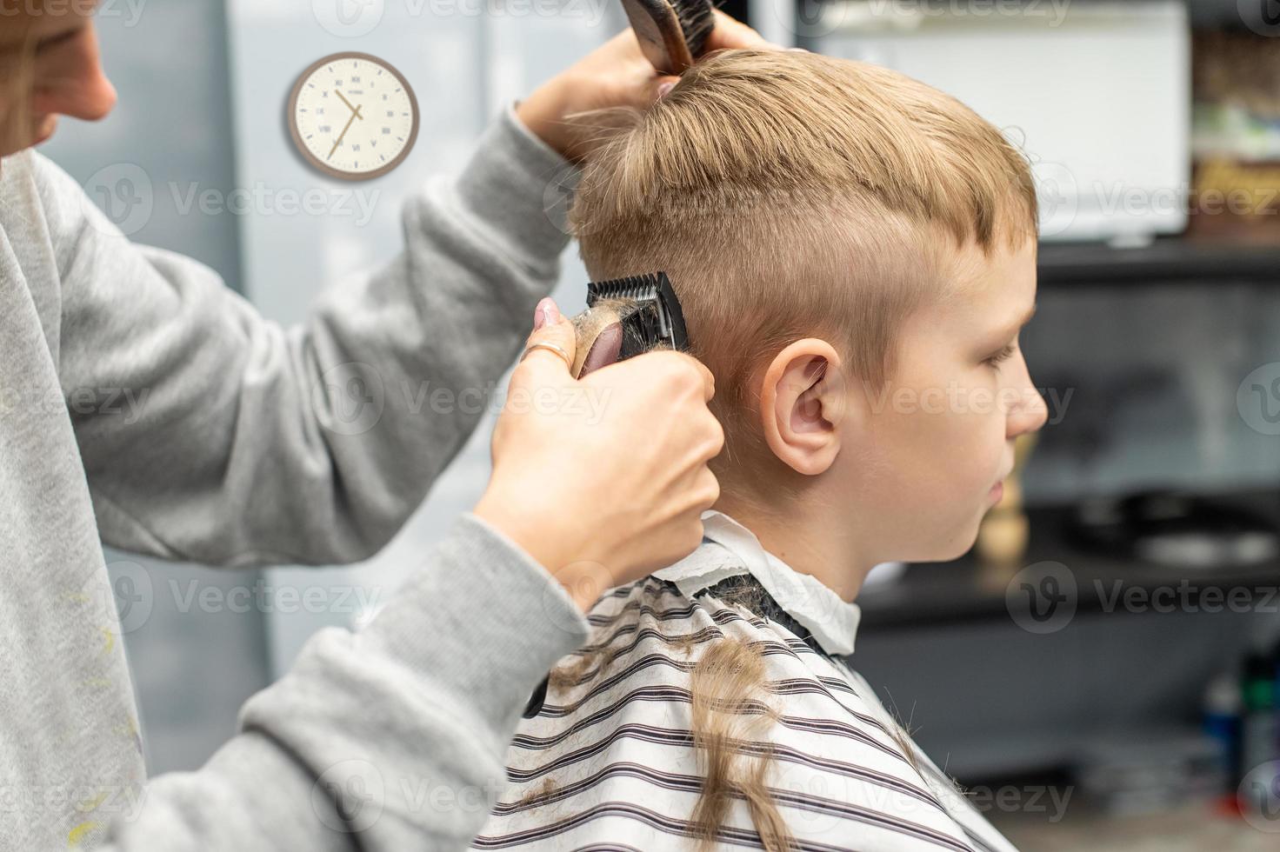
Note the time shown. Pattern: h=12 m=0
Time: h=10 m=35
